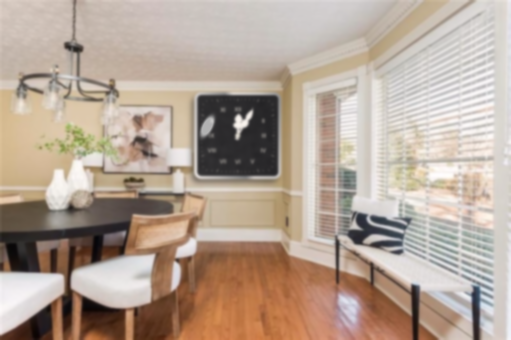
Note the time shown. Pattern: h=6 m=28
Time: h=12 m=5
